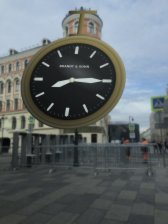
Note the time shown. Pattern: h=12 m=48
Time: h=8 m=15
